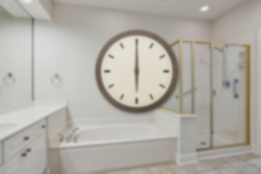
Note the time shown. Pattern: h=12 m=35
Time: h=6 m=0
